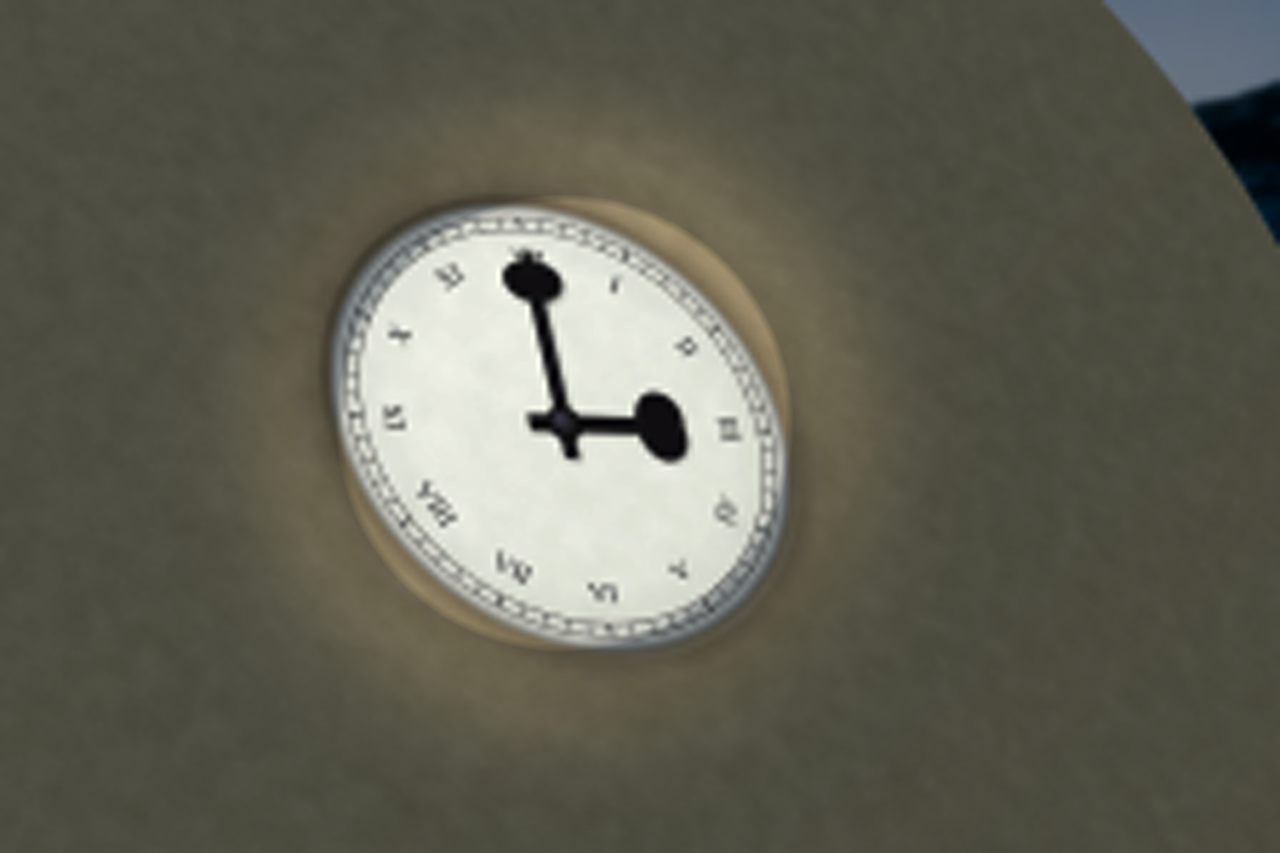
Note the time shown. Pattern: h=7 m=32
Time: h=3 m=0
